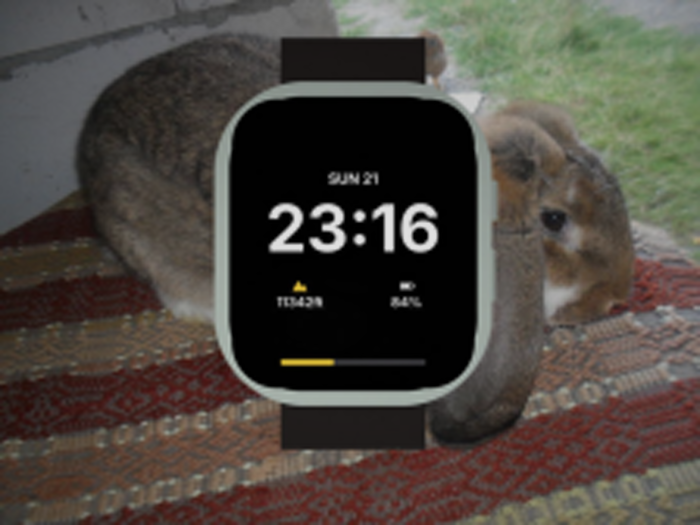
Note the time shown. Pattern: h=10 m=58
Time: h=23 m=16
